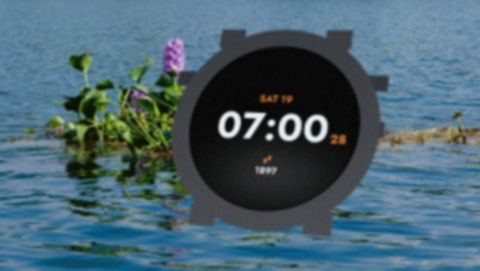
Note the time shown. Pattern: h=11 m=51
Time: h=7 m=0
